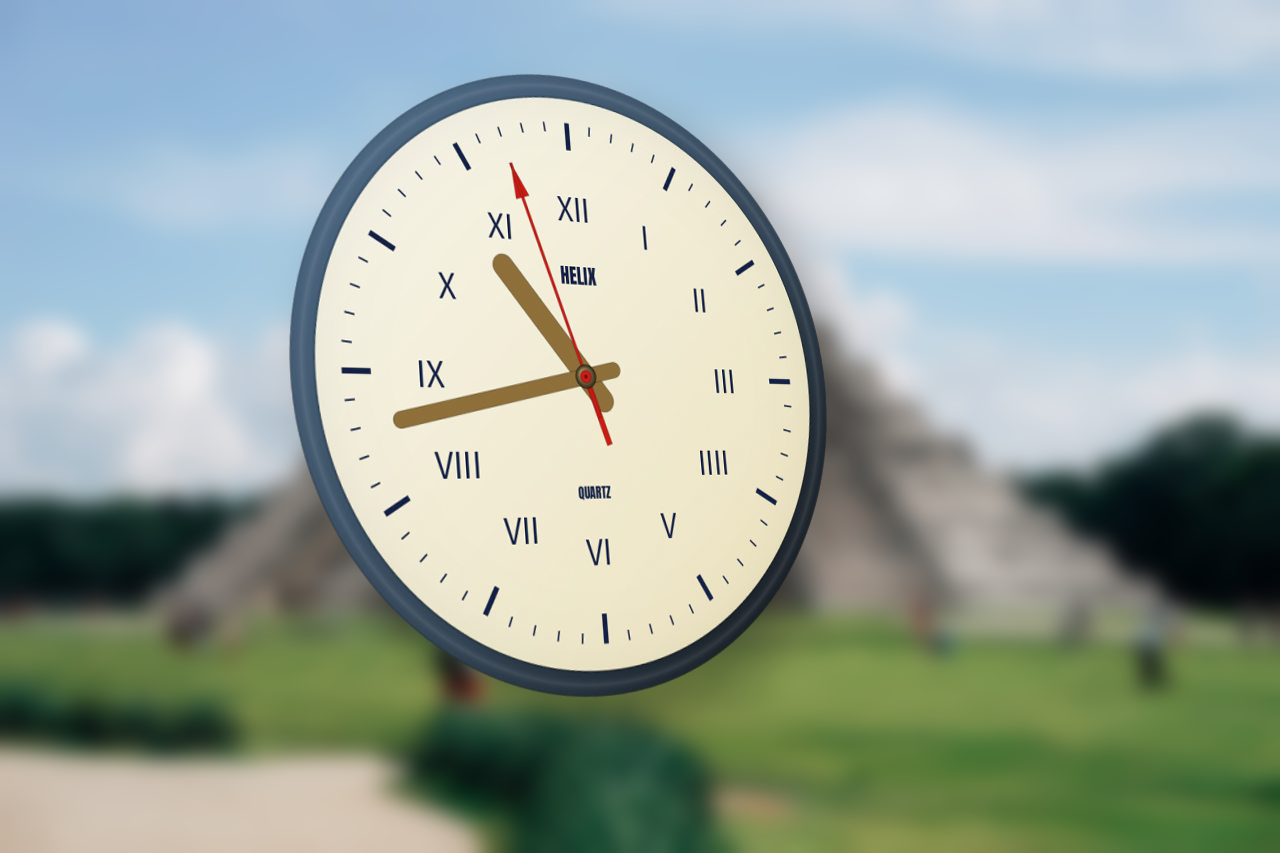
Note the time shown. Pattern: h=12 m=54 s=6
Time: h=10 m=42 s=57
